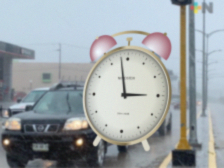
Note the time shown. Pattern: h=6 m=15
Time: h=2 m=58
